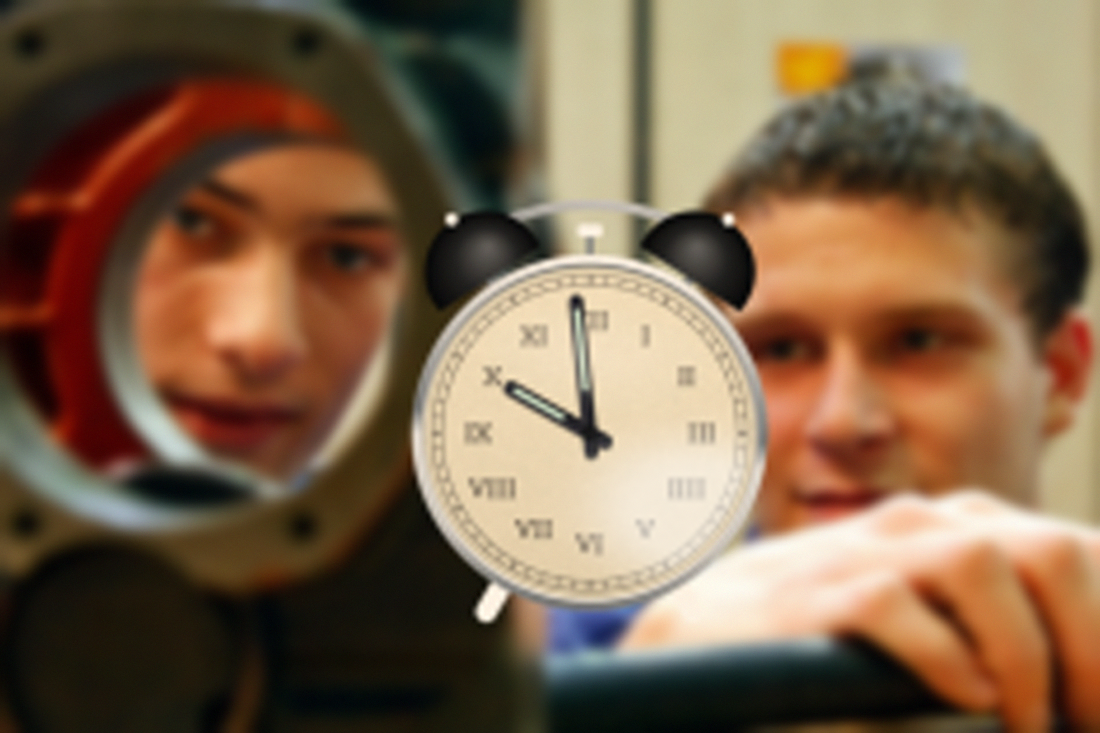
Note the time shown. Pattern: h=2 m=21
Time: h=9 m=59
